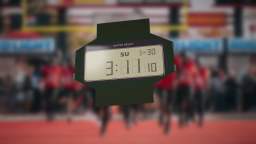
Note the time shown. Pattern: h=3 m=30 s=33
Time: h=3 m=11 s=10
